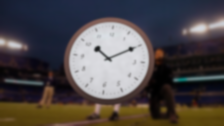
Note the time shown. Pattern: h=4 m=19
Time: h=10 m=10
